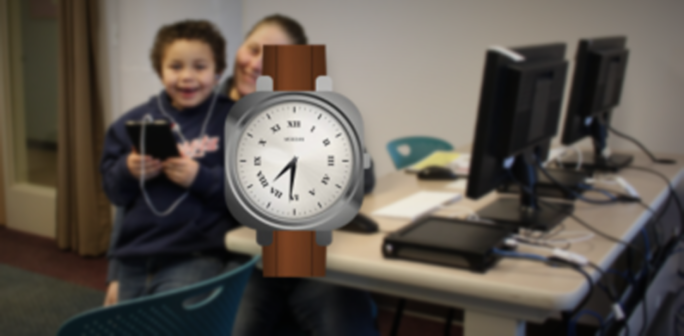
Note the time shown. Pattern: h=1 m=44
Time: h=7 m=31
